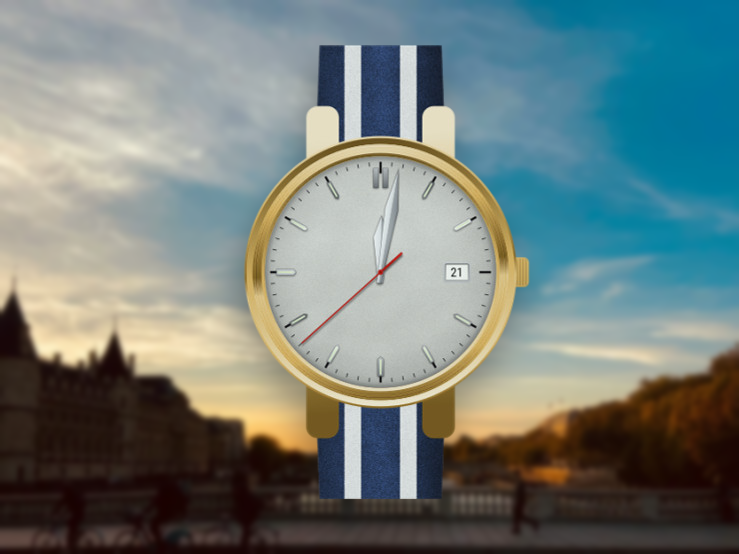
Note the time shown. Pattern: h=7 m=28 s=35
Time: h=12 m=1 s=38
